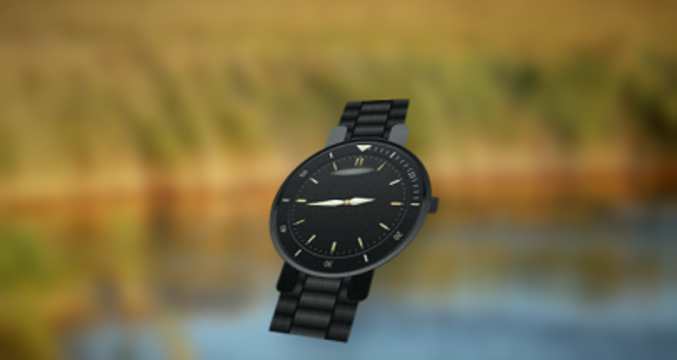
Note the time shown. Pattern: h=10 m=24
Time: h=2 m=44
